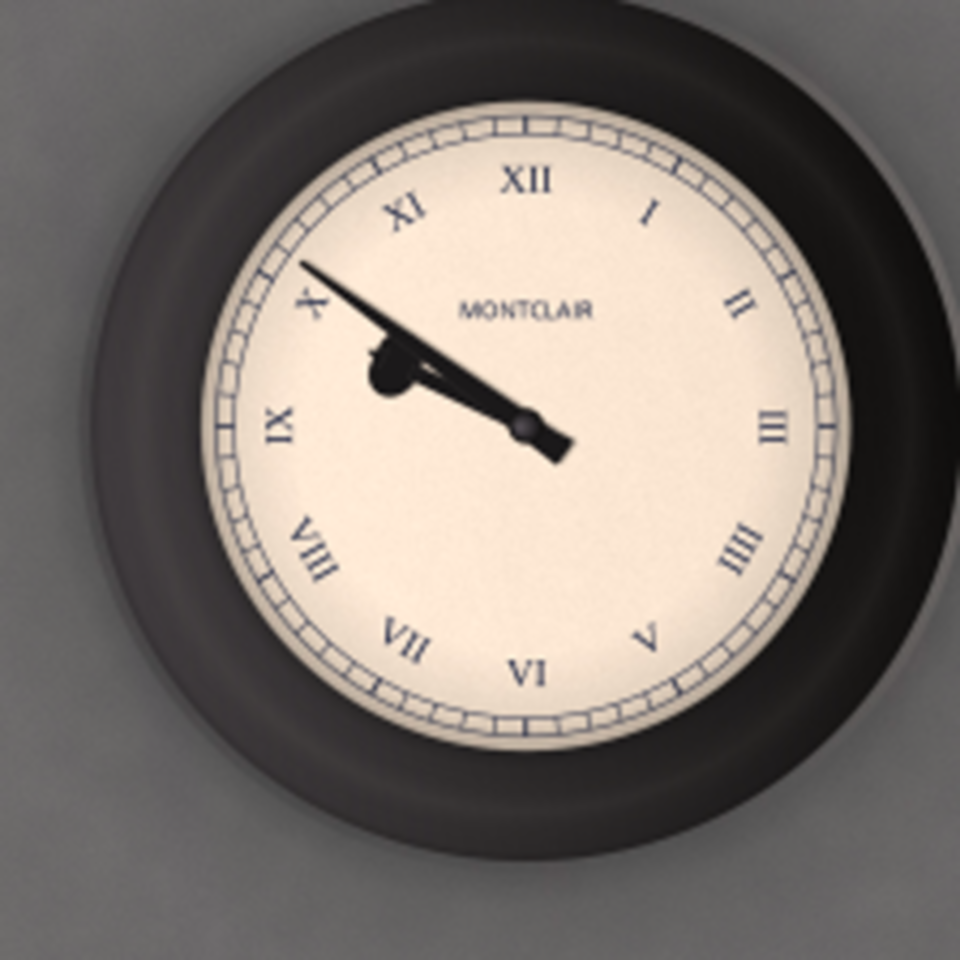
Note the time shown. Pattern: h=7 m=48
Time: h=9 m=51
